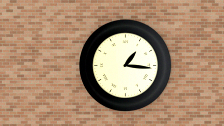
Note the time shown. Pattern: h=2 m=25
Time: h=1 m=16
